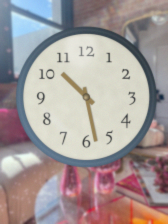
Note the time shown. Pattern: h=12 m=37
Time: h=10 m=28
